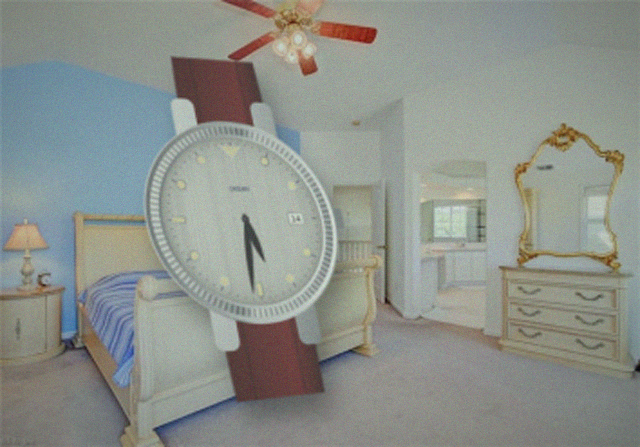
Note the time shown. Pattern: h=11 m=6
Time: h=5 m=31
